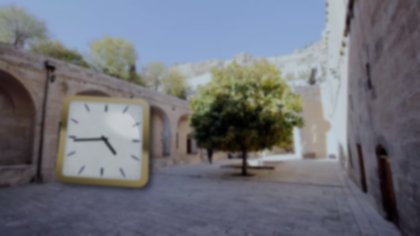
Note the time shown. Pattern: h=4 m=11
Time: h=4 m=44
